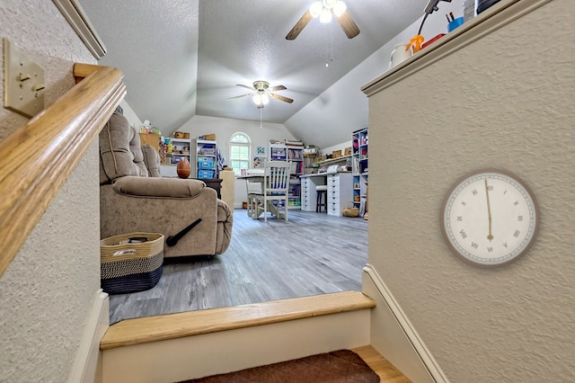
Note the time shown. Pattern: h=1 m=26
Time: h=5 m=59
